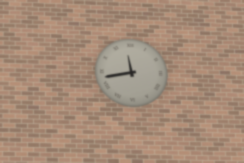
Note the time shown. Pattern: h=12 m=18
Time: h=11 m=43
